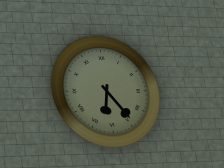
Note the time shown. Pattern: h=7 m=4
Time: h=6 m=24
